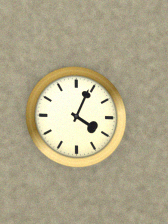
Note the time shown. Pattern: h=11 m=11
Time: h=4 m=4
